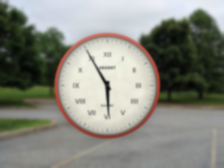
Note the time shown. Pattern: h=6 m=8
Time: h=5 m=55
